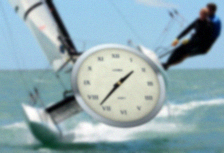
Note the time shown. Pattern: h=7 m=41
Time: h=1 m=37
